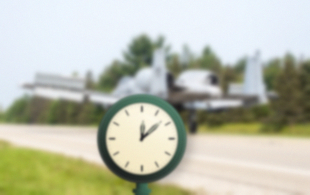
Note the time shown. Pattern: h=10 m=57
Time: h=12 m=8
